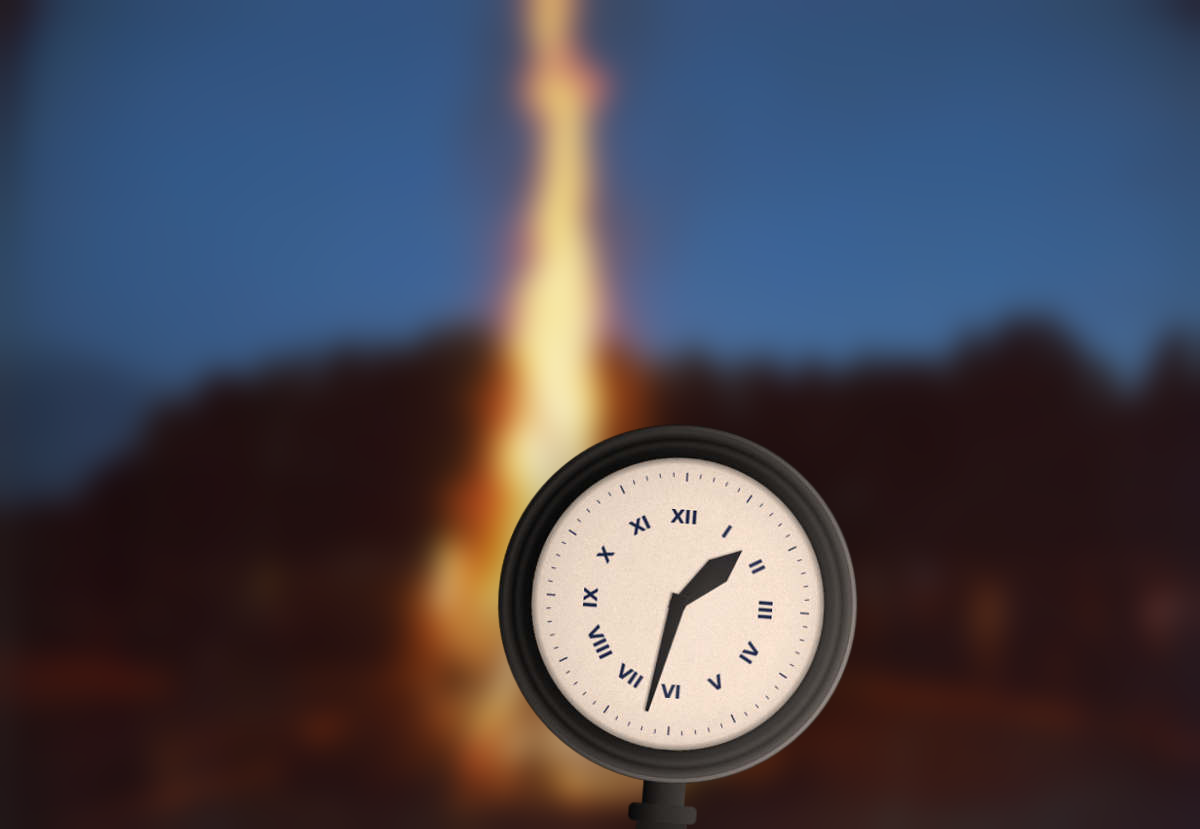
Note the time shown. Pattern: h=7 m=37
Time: h=1 m=32
